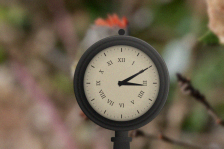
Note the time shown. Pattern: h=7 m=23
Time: h=3 m=10
